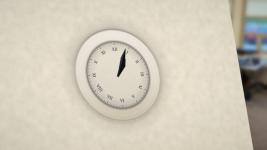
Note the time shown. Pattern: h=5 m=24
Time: h=1 m=4
